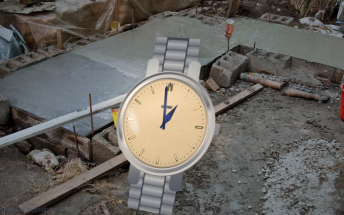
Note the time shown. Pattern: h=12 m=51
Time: h=12 m=59
